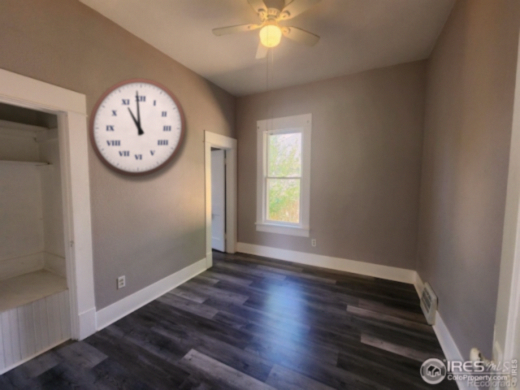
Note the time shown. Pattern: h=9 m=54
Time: h=10 m=59
